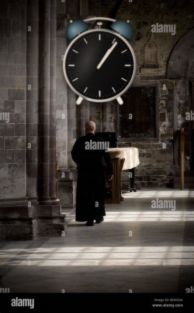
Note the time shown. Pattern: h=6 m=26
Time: h=1 m=6
